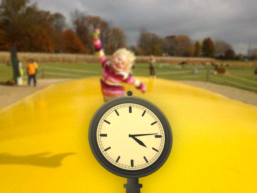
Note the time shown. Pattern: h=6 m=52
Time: h=4 m=14
